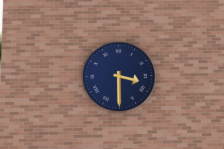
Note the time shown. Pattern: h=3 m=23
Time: h=3 m=30
